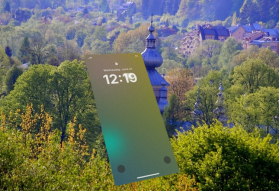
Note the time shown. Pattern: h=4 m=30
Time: h=12 m=19
